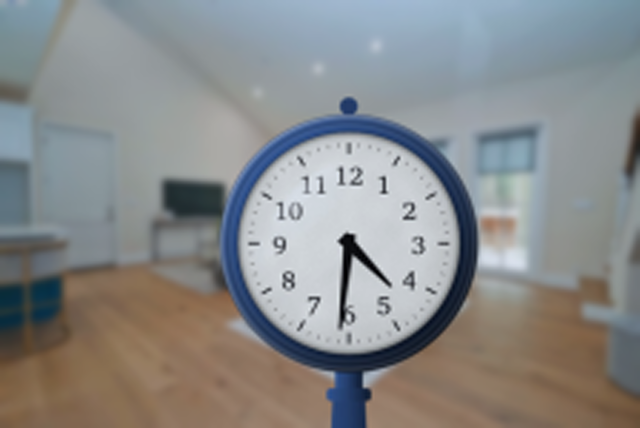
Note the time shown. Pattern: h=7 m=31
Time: h=4 m=31
